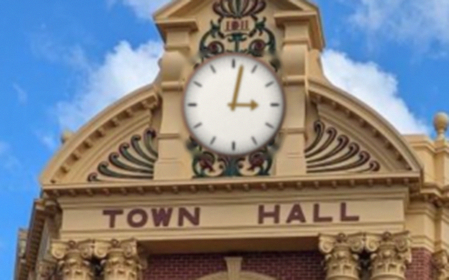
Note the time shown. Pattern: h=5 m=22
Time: h=3 m=2
